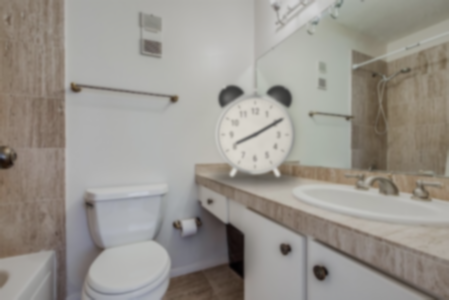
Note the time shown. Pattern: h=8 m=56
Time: h=8 m=10
